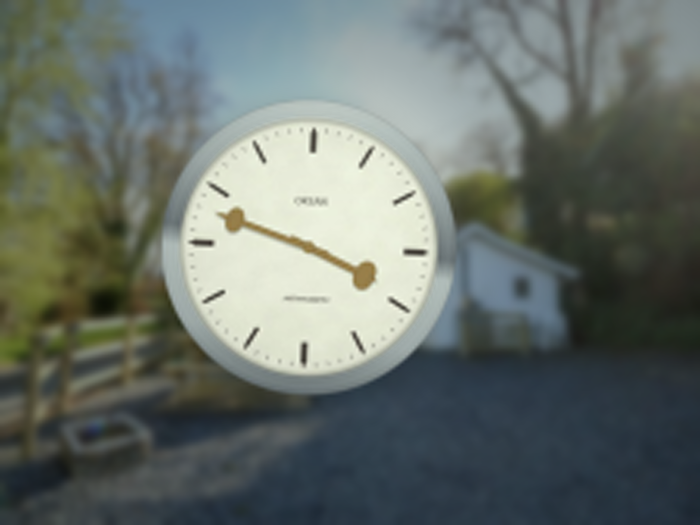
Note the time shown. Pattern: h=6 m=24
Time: h=3 m=48
